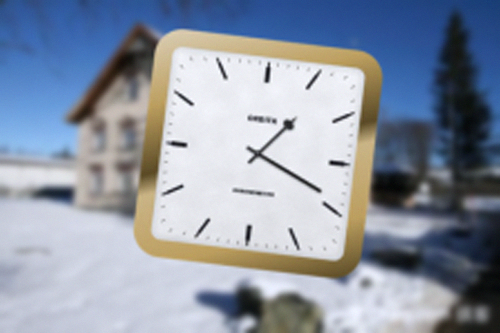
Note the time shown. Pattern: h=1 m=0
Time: h=1 m=19
